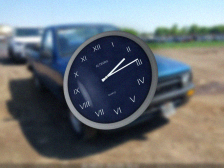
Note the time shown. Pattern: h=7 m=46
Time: h=2 m=14
